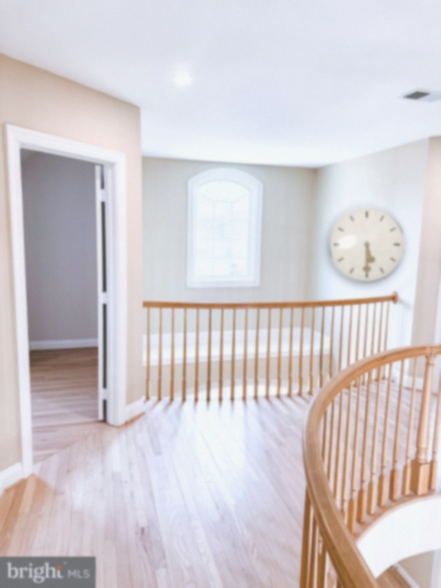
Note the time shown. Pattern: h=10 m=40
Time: h=5 m=30
